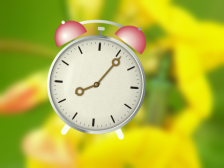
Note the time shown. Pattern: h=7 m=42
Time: h=8 m=6
